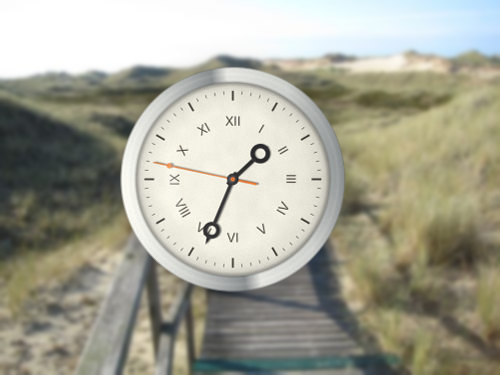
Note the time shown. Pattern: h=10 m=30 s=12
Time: h=1 m=33 s=47
